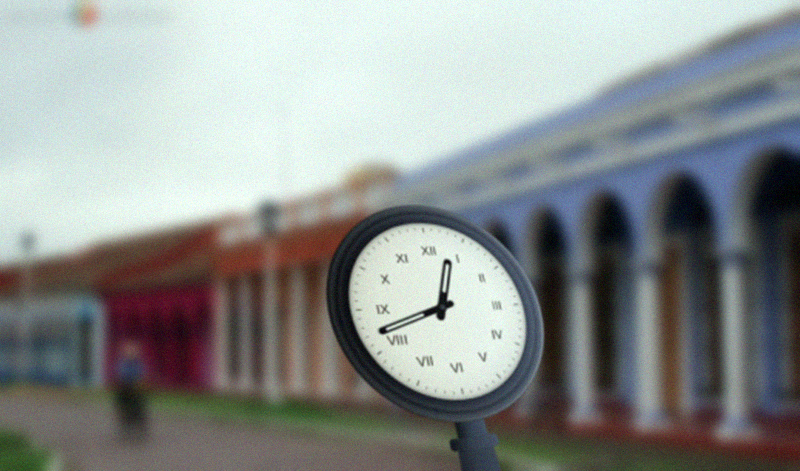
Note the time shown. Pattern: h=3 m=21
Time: h=12 m=42
